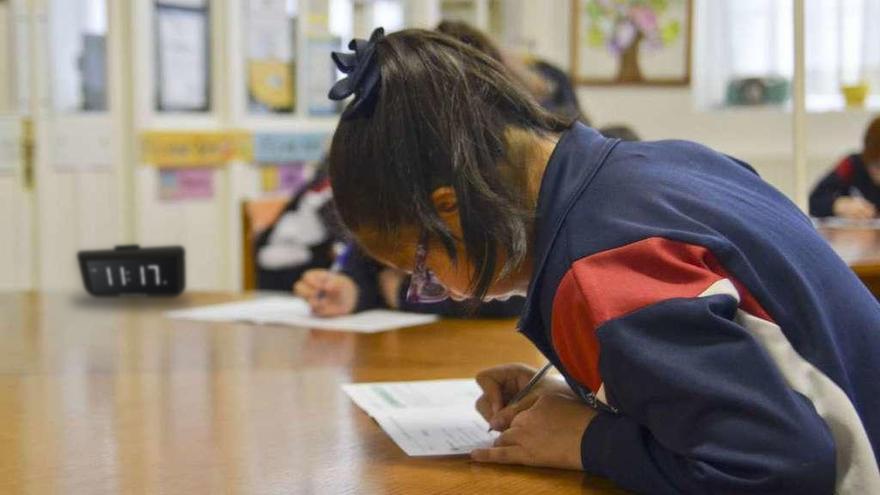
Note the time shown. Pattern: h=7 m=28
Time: h=11 m=17
